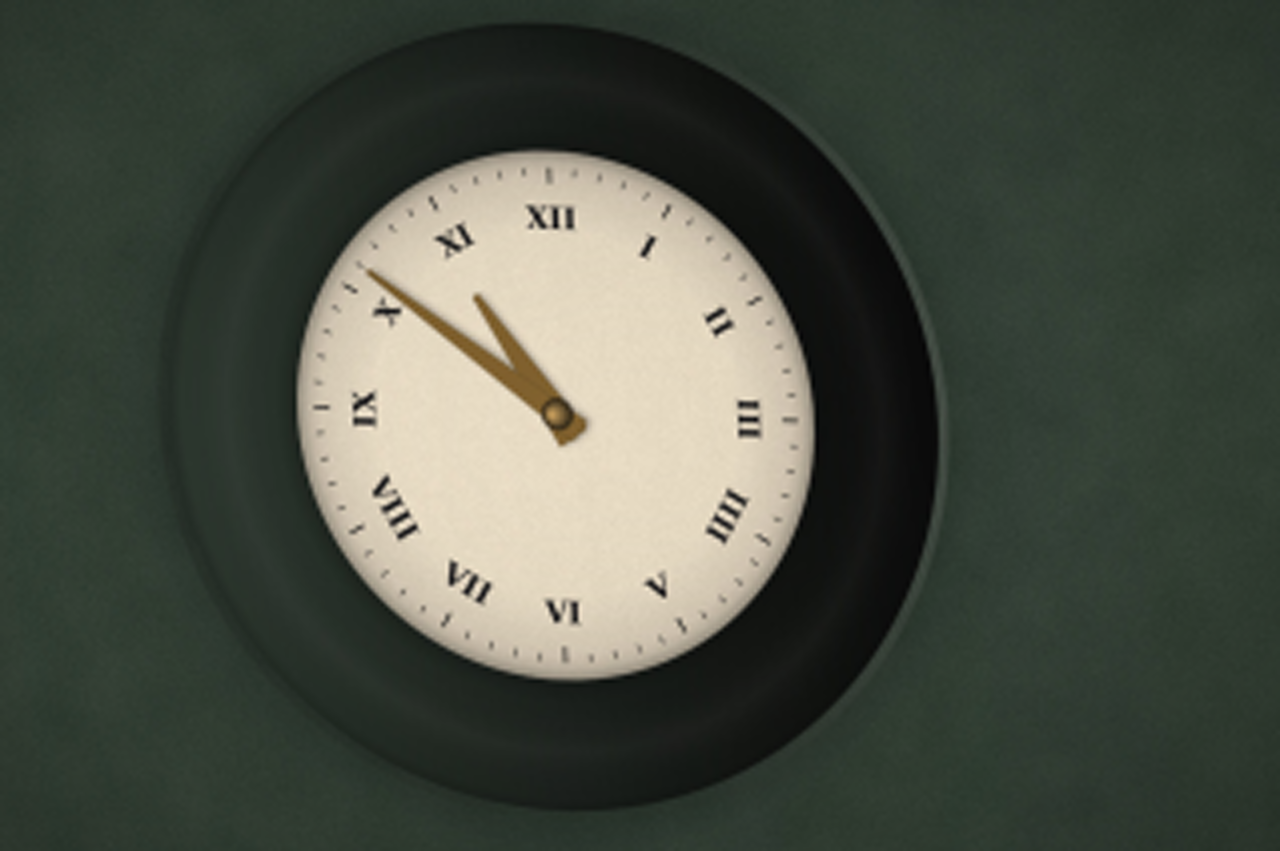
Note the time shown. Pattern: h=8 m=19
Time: h=10 m=51
